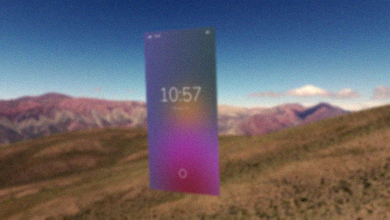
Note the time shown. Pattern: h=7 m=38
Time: h=10 m=57
